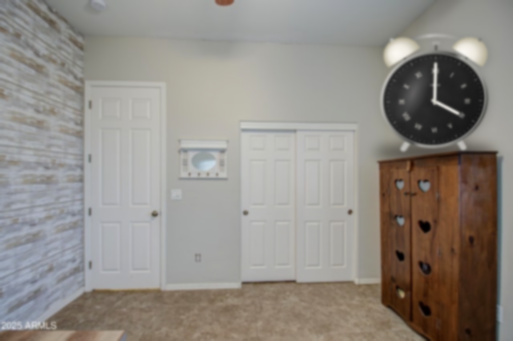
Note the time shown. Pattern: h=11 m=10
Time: h=4 m=0
